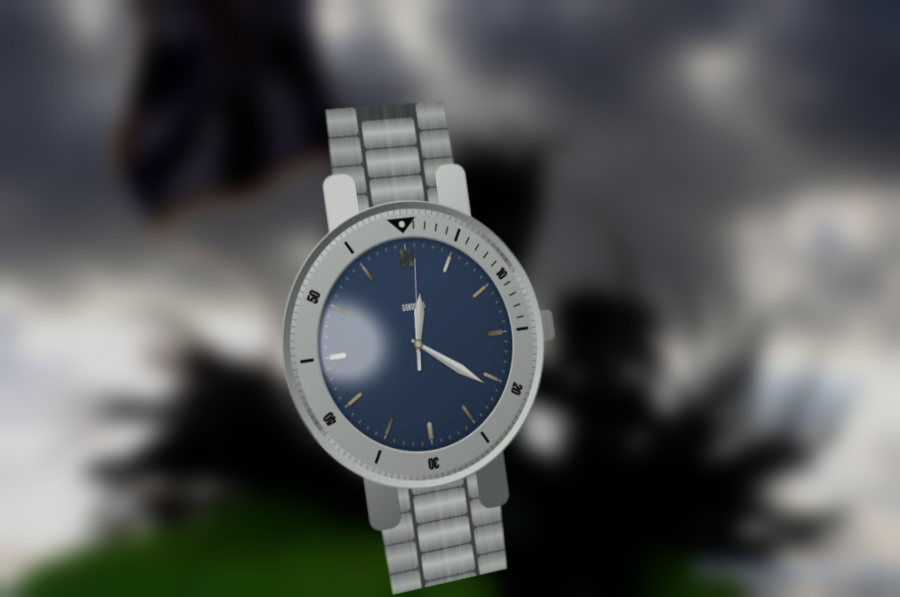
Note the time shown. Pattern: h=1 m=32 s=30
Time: h=12 m=21 s=1
